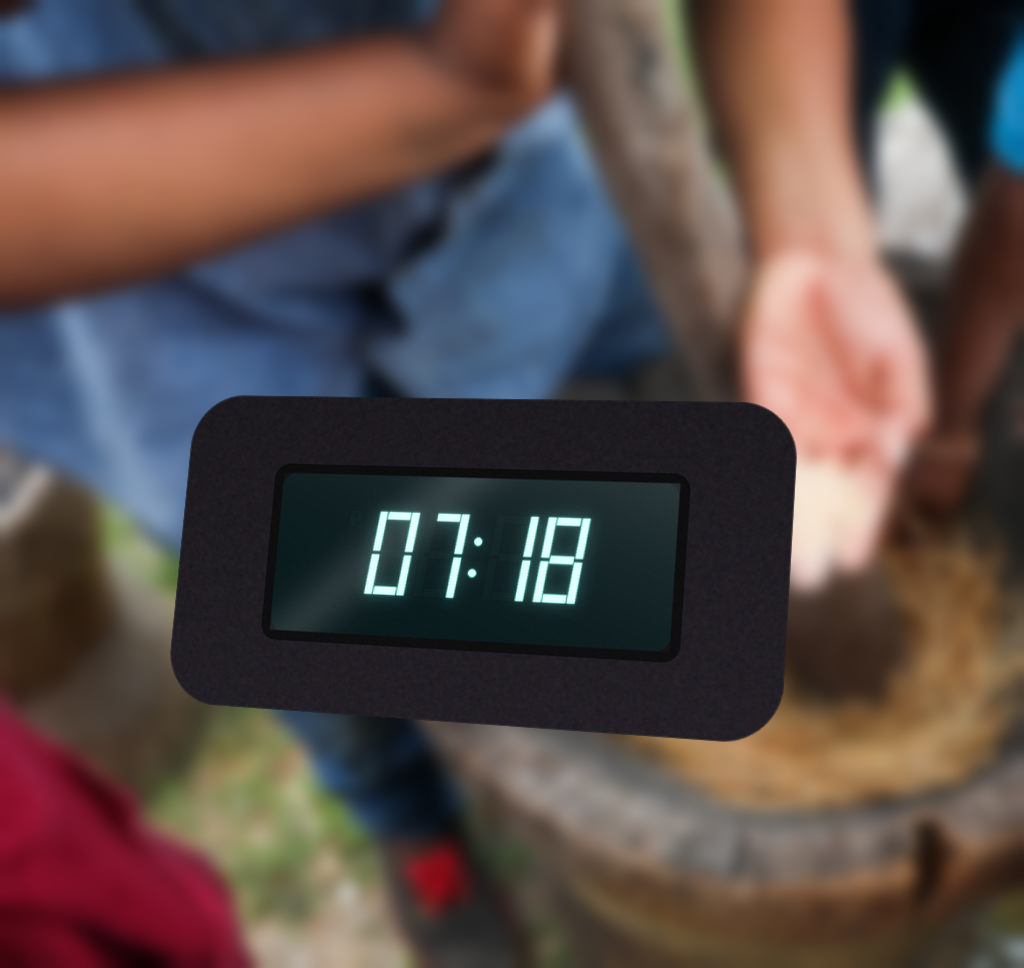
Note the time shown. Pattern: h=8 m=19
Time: h=7 m=18
